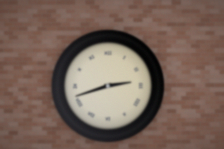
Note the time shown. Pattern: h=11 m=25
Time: h=2 m=42
